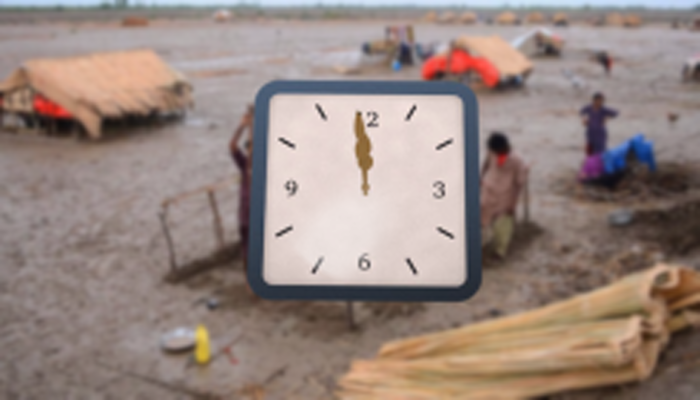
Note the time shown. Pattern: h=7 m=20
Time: h=11 m=59
